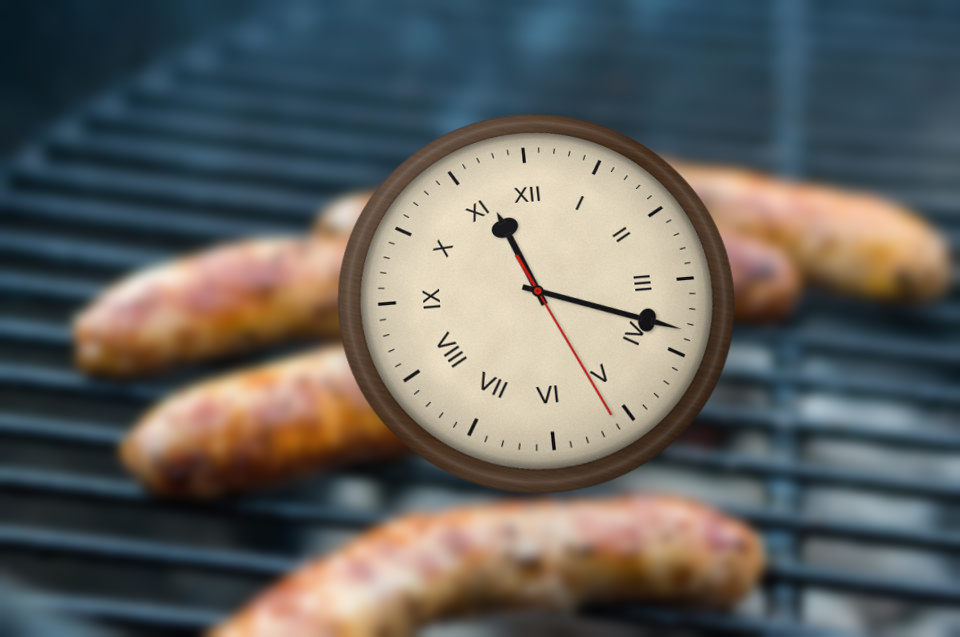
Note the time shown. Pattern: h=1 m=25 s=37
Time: h=11 m=18 s=26
